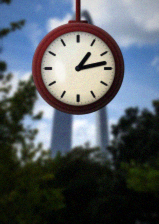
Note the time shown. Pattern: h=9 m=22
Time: h=1 m=13
